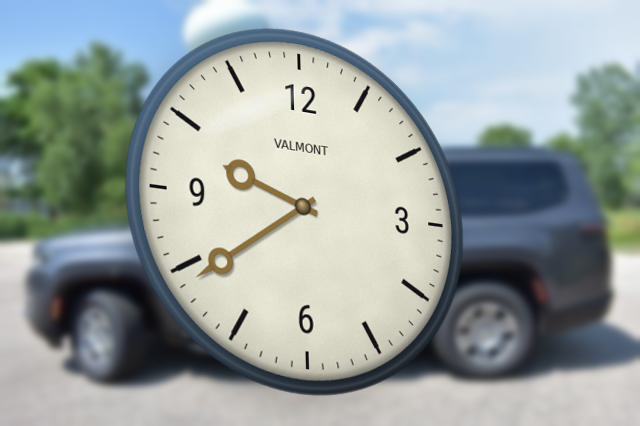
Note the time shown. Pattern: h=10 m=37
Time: h=9 m=39
